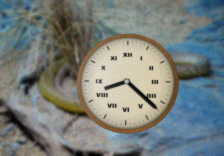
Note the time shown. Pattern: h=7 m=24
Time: h=8 m=22
